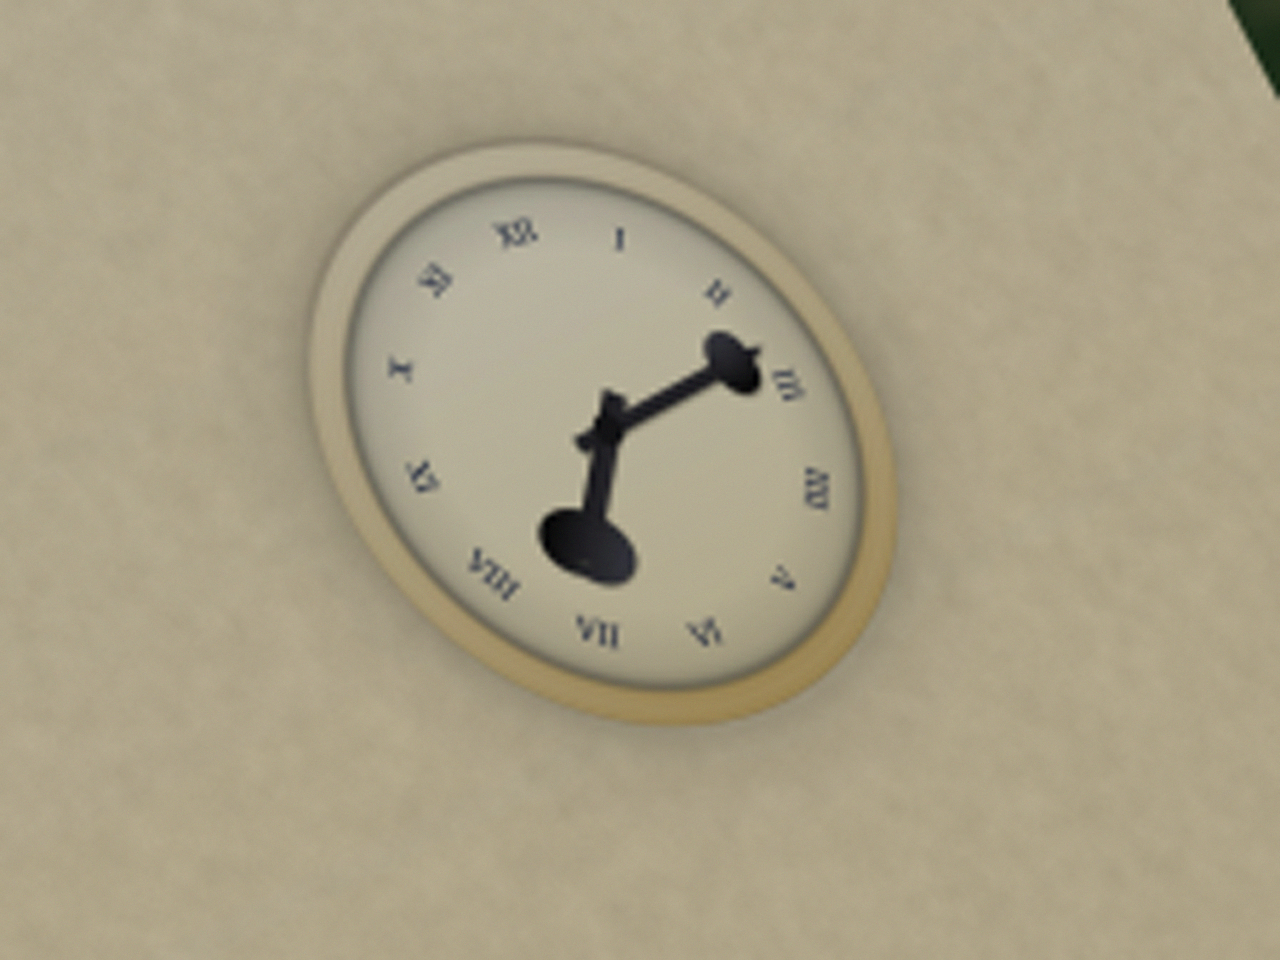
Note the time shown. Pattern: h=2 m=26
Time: h=7 m=13
